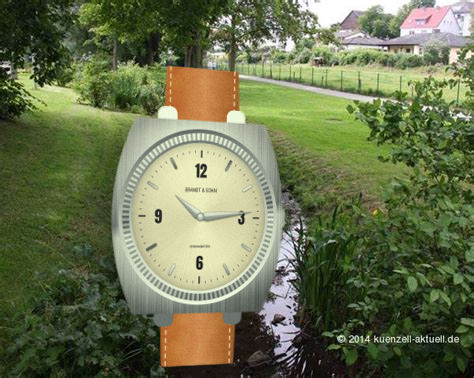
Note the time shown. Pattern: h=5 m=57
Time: h=10 m=14
